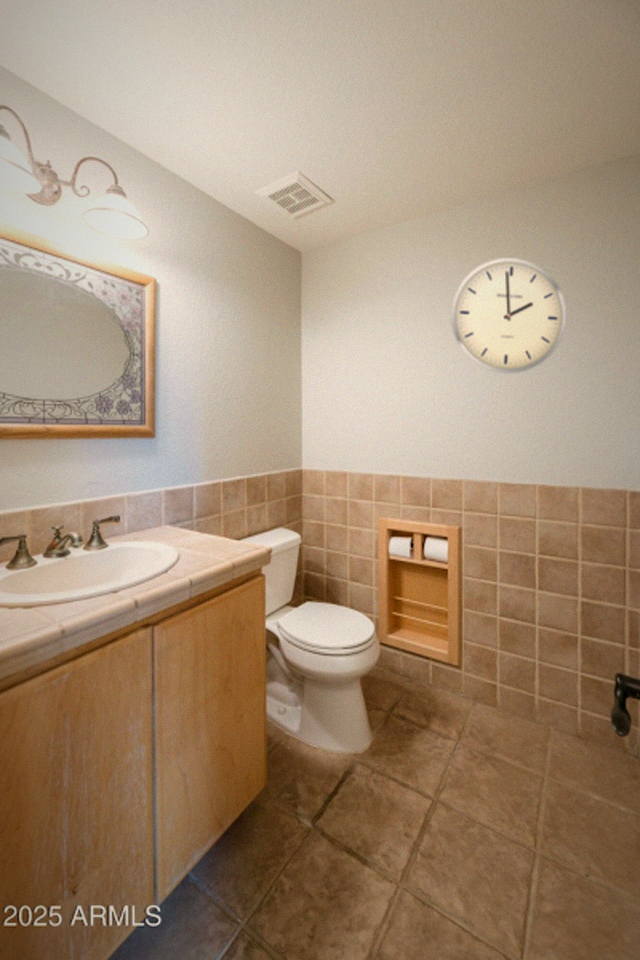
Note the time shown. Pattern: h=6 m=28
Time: h=1 m=59
